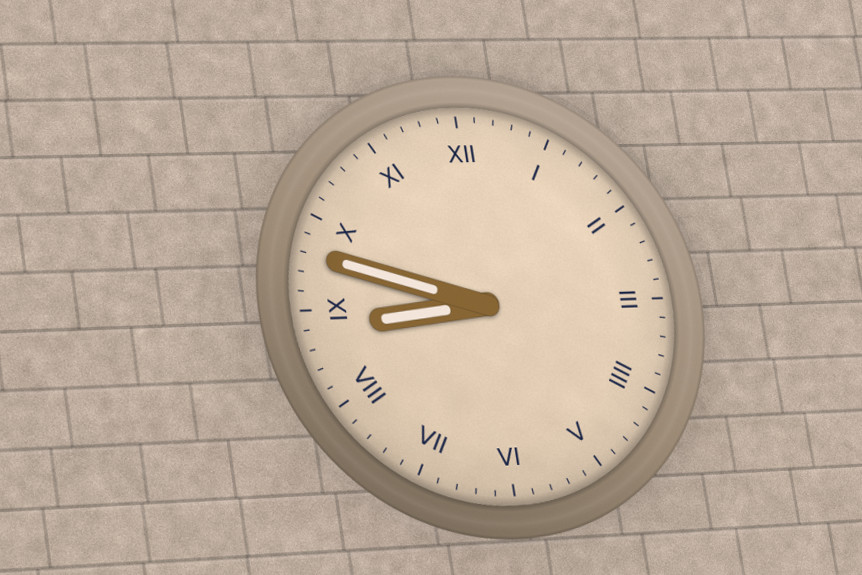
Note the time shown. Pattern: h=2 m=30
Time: h=8 m=48
